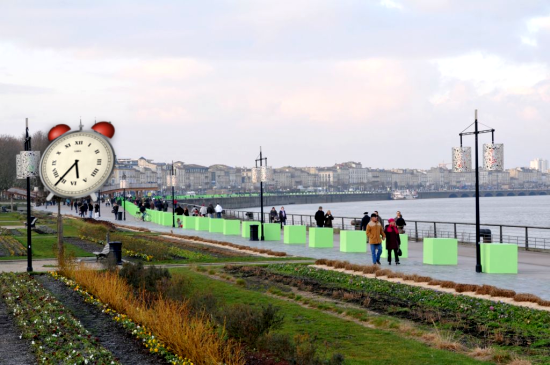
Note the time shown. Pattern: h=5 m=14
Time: h=5 m=36
